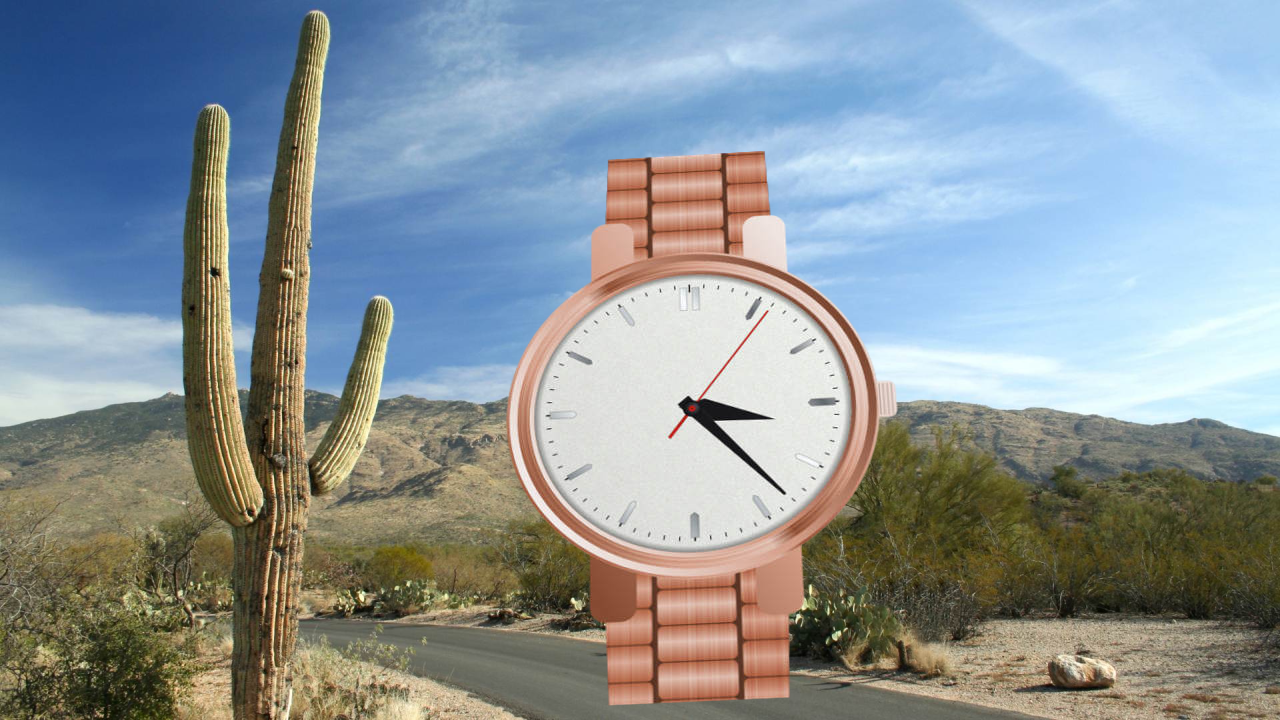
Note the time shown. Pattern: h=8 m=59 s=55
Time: h=3 m=23 s=6
